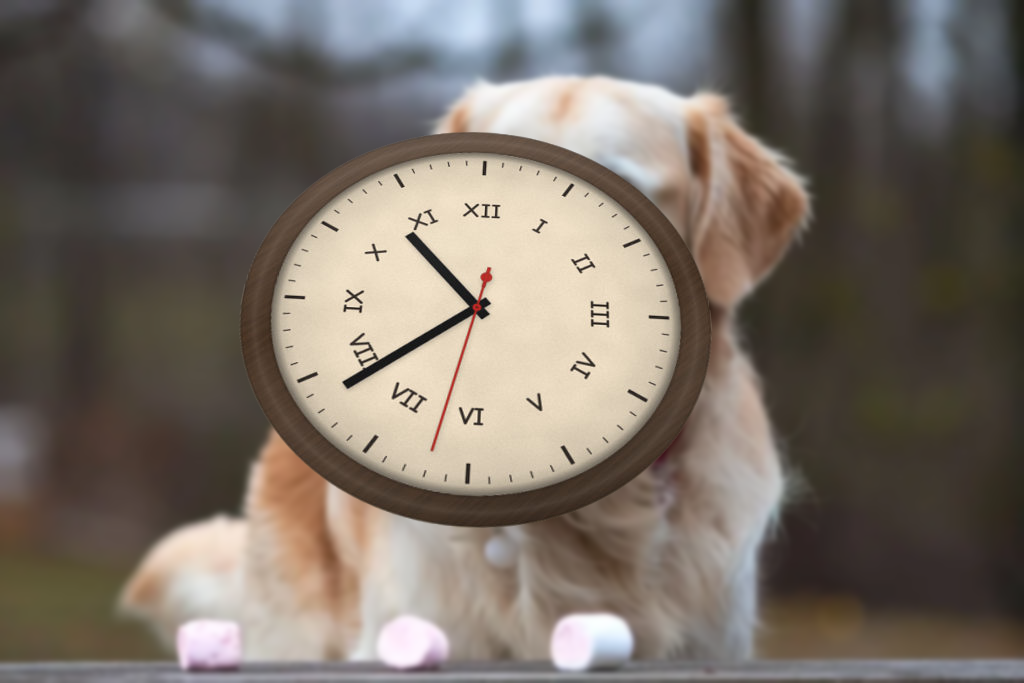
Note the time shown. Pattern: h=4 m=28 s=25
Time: h=10 m=38 s=32
